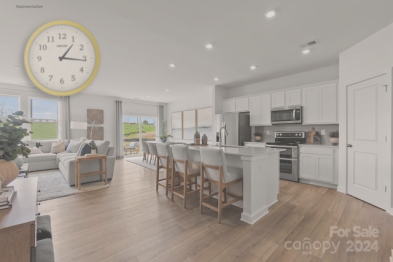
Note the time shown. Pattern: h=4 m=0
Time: h=1 m=16
